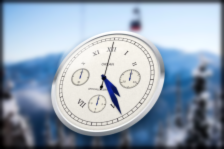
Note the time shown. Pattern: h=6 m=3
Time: h=4 m=24
